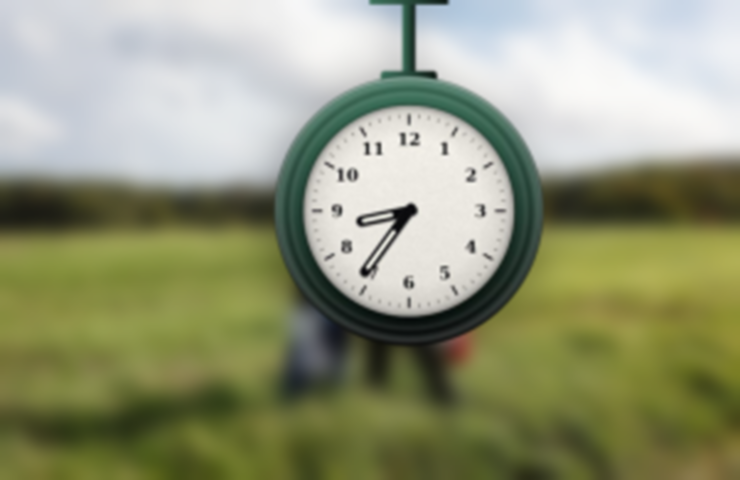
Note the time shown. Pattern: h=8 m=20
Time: h=8 m=36
